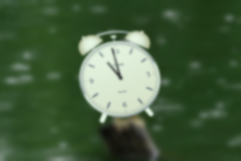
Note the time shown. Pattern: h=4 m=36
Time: h=10 m=59
